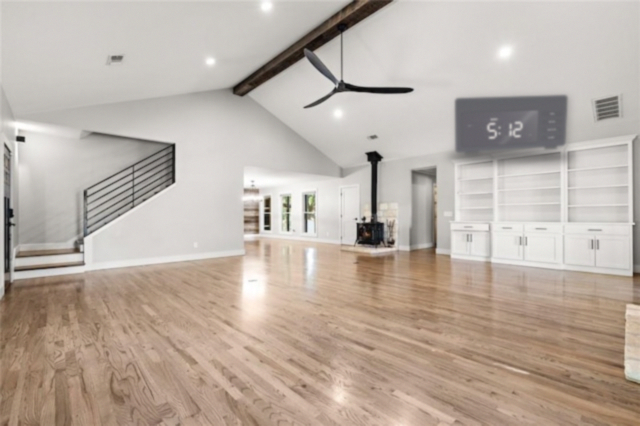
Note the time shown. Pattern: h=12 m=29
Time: h=5 m=12
